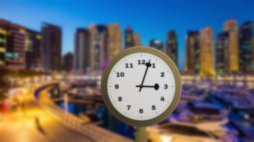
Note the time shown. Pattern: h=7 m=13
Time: h=3 m=3
